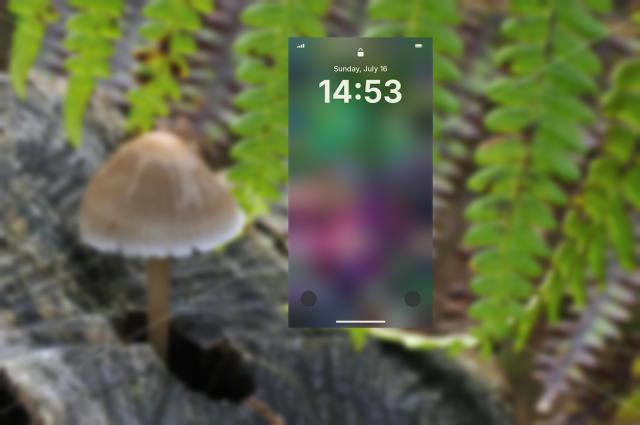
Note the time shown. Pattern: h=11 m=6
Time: h=14 m=53
